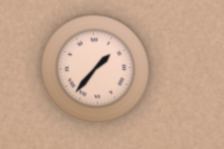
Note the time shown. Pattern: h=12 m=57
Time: h=1 m=37
